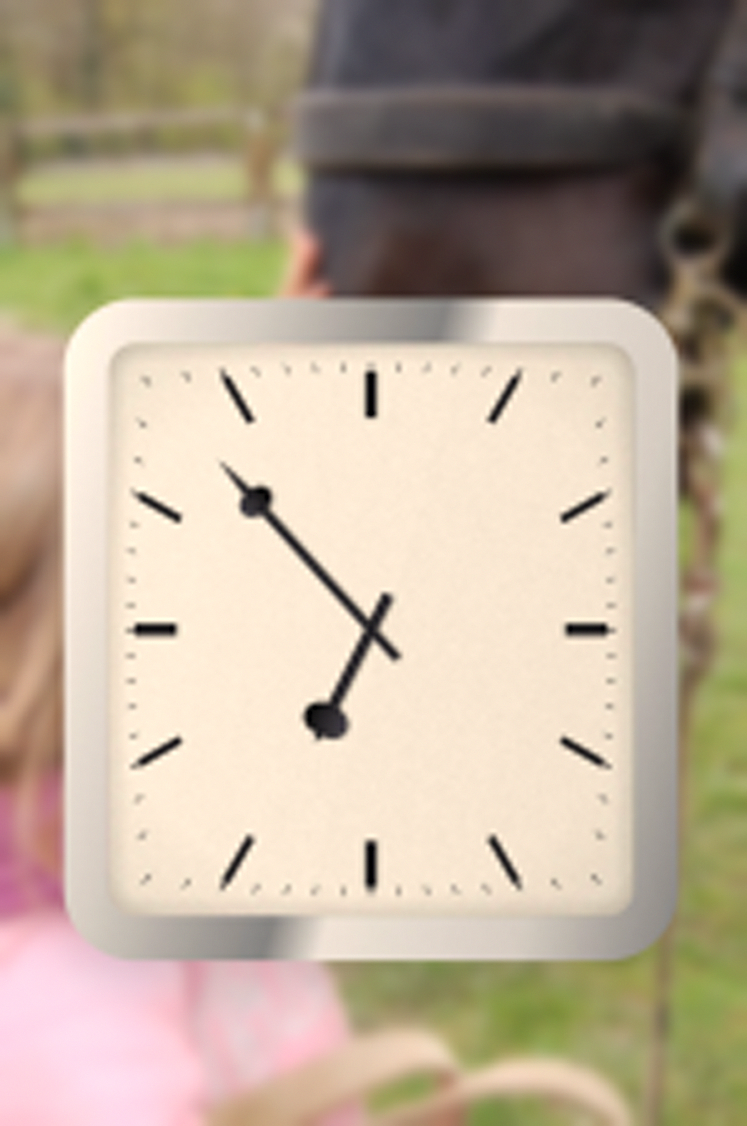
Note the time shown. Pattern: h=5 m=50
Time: h=6 m=53
